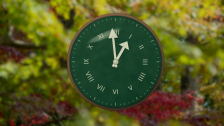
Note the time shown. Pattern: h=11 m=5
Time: h=12 m=59
